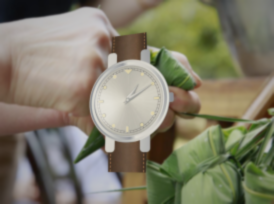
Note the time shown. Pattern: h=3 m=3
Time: h=1 m=10
